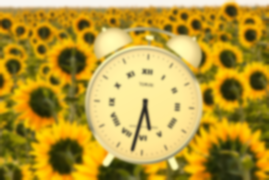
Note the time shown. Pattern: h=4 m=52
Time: h=5 m=32
